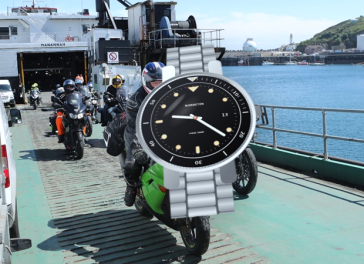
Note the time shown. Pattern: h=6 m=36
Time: h=9 m=22
